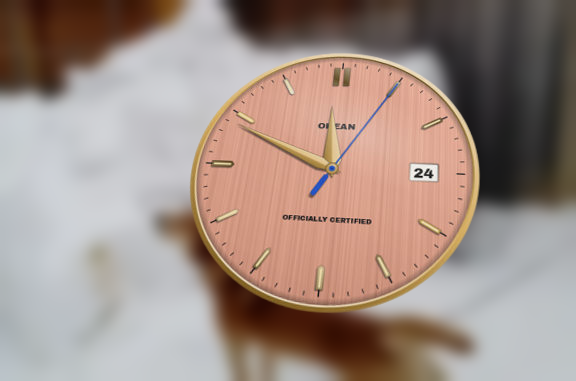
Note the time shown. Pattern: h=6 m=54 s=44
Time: h=11 m=49 s=5
